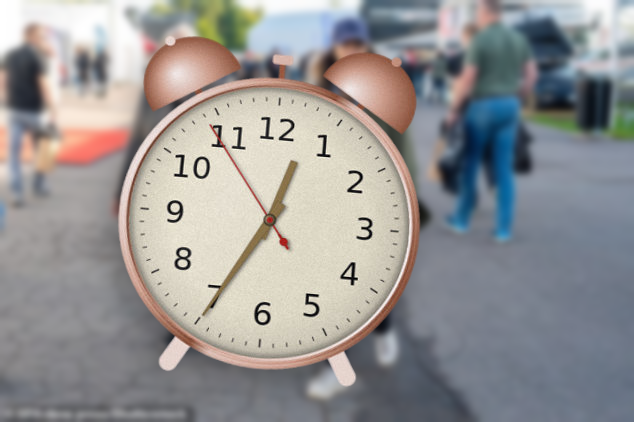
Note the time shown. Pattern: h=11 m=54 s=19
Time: h=12 m=34 s=54
